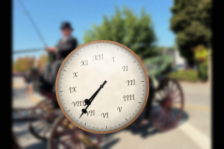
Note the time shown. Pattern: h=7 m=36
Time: h=7 m=37
